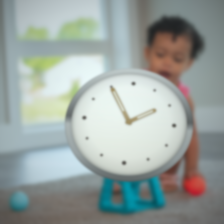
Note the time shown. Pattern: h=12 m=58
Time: h=1 m=55
